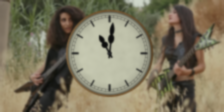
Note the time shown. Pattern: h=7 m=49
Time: h=11 m=1
